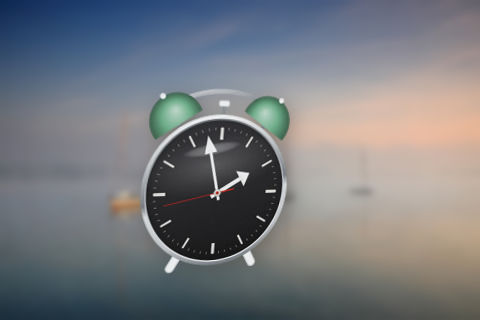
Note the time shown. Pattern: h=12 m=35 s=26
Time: h=1 m=57 s=43
